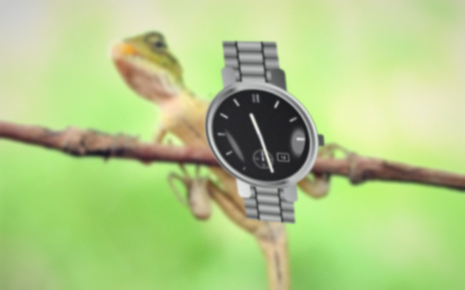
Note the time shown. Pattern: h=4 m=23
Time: h=11 m=28
